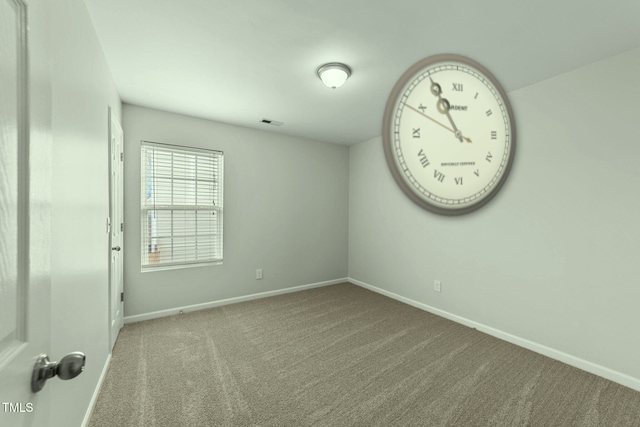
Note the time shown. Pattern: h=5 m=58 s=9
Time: h=10 m=54 s=49
